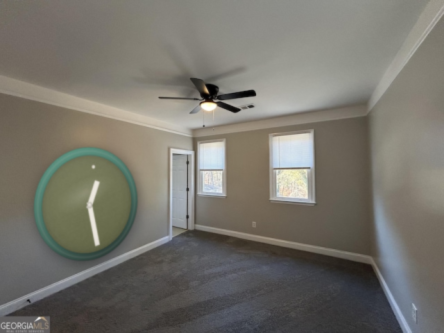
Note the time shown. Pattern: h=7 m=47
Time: h=12 m=27
